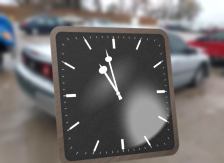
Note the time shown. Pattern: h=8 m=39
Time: h=10 m=58
